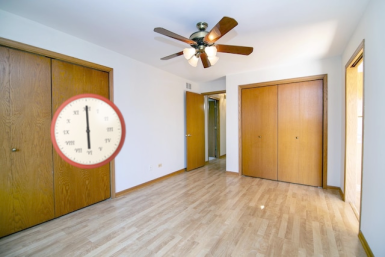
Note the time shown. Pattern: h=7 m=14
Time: h=6 m=0
